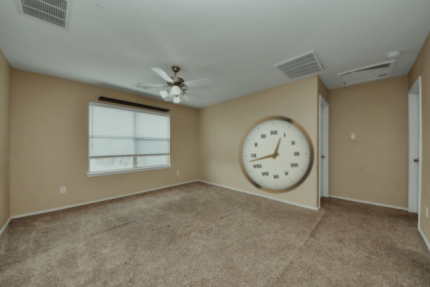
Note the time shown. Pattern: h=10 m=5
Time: h=12 m=43
